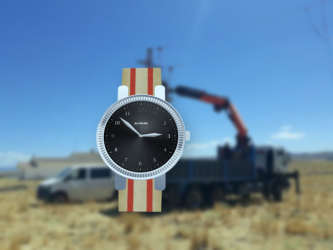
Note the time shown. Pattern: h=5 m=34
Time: h=2 m=52
